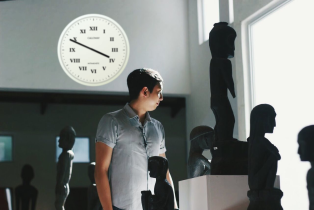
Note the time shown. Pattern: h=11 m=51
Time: h=3 m=49
